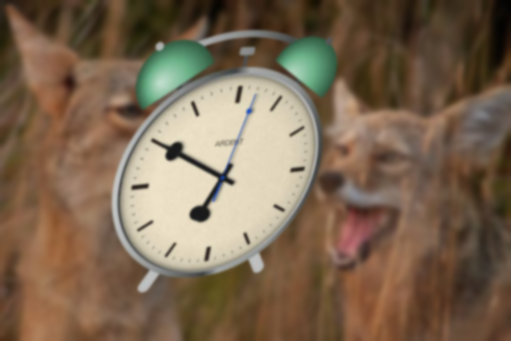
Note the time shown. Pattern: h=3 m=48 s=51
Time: h=6 m=50 s=2
